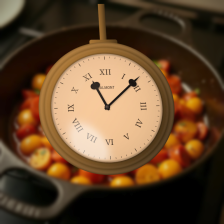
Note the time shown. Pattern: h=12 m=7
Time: h=11 m=8
